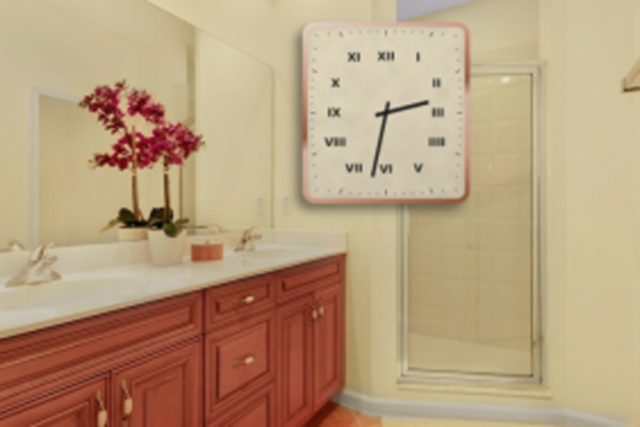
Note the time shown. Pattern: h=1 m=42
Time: h=2 m=32
